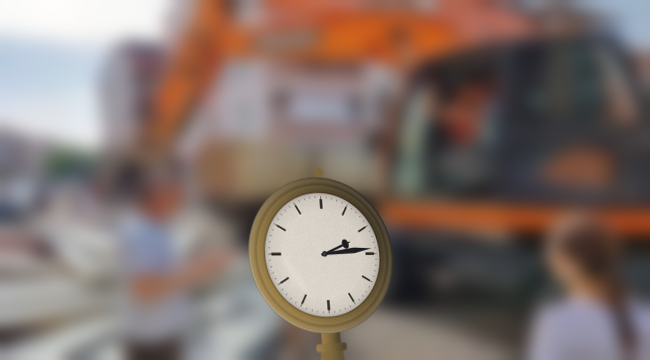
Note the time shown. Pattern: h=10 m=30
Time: h=2 m=14
